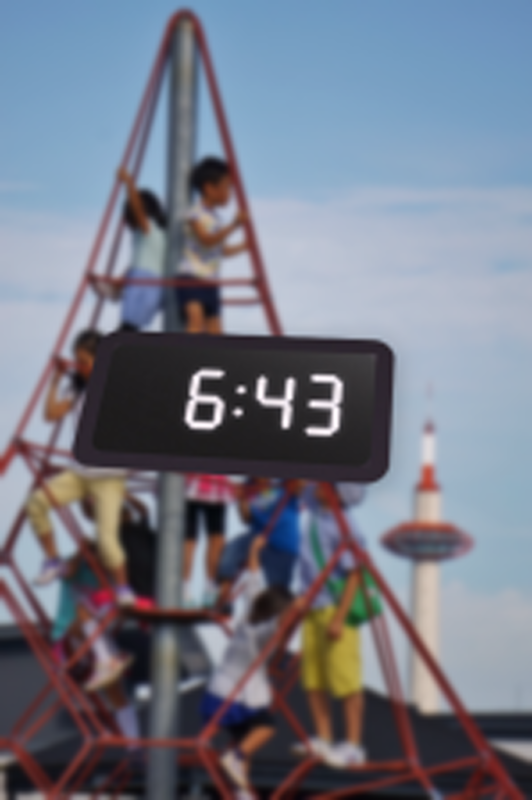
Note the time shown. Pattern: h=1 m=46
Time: h=6 m=43
